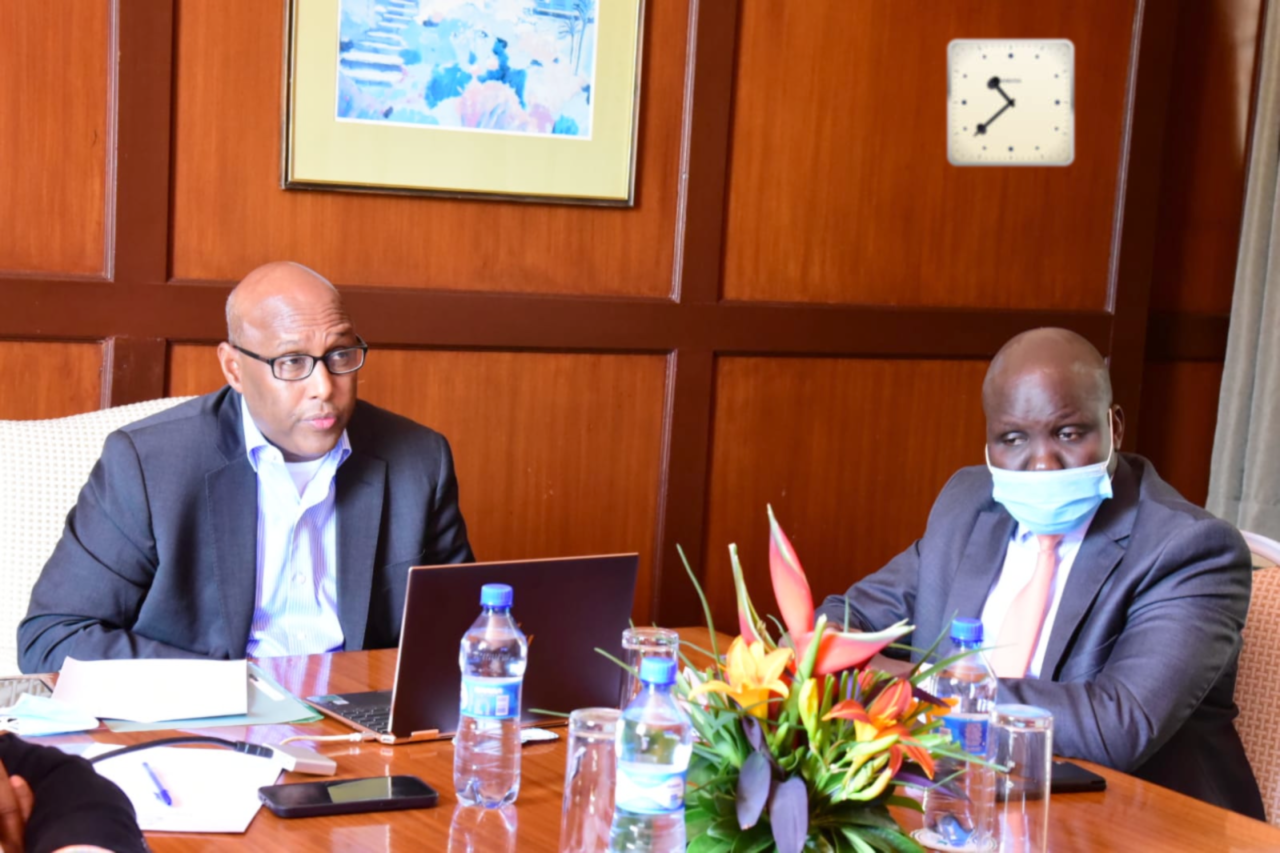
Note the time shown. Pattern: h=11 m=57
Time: h=10 m=38
